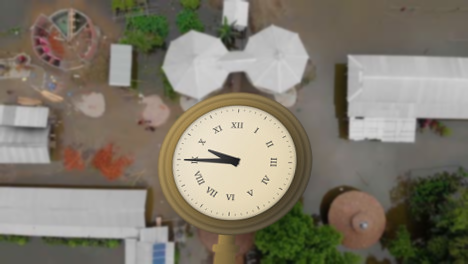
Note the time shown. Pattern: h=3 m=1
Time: h=9 m=45
